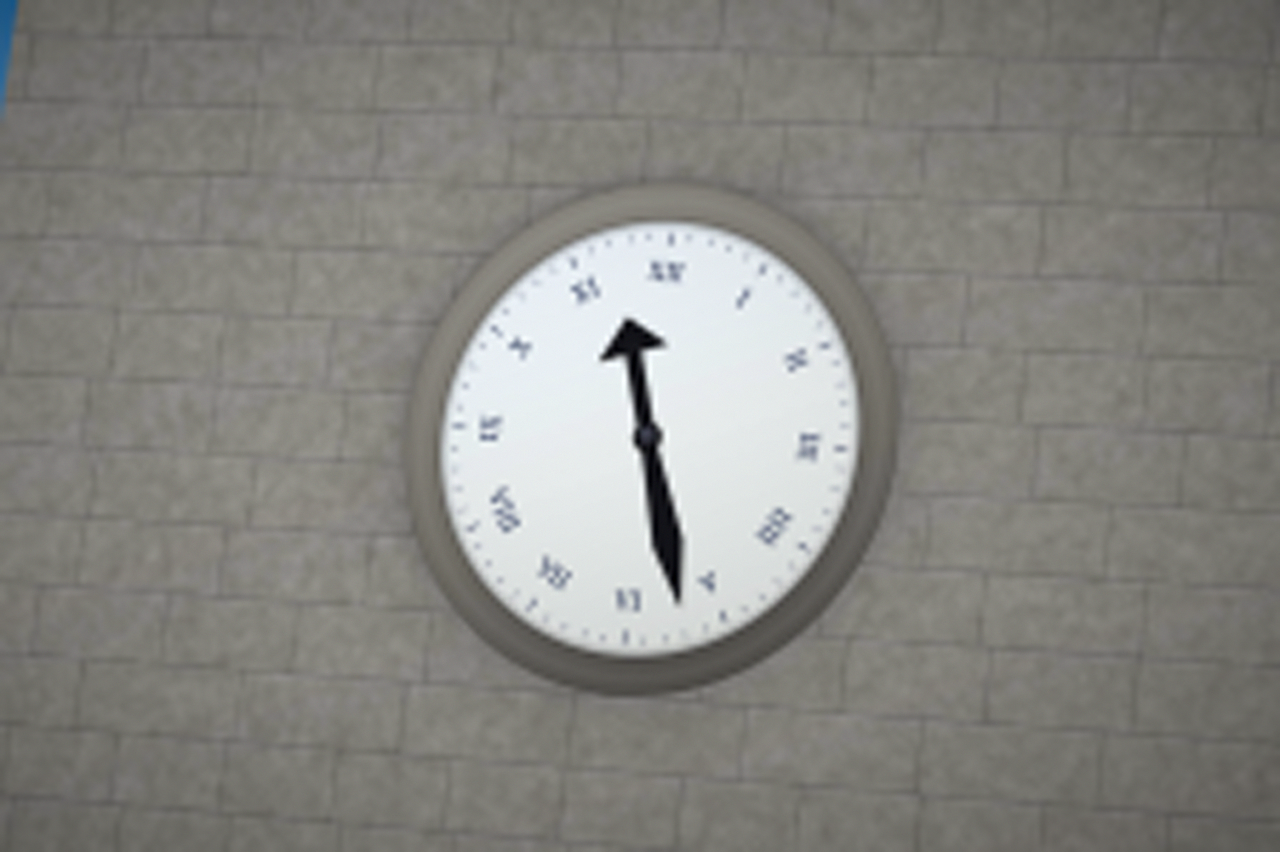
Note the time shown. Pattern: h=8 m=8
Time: h=11 m=27
